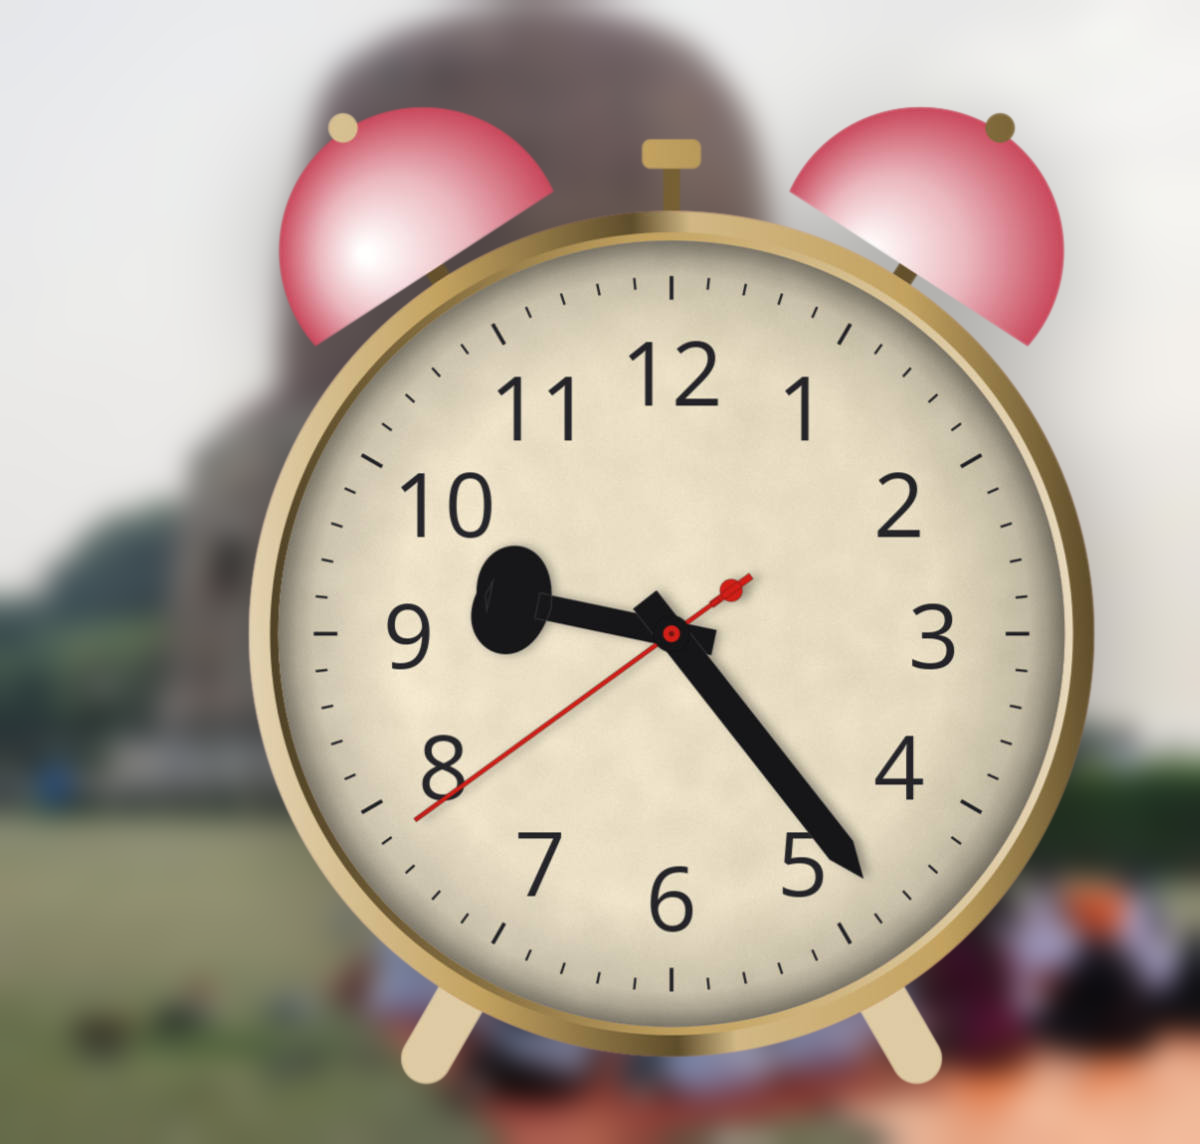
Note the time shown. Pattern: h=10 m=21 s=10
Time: h=9 m=23 s=39
